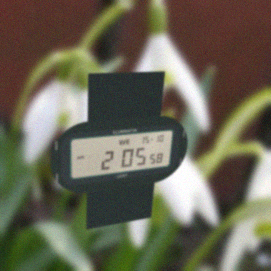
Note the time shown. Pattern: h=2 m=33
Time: h=2 m=5
